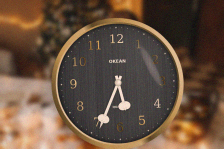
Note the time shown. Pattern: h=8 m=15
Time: h=5 m=34
